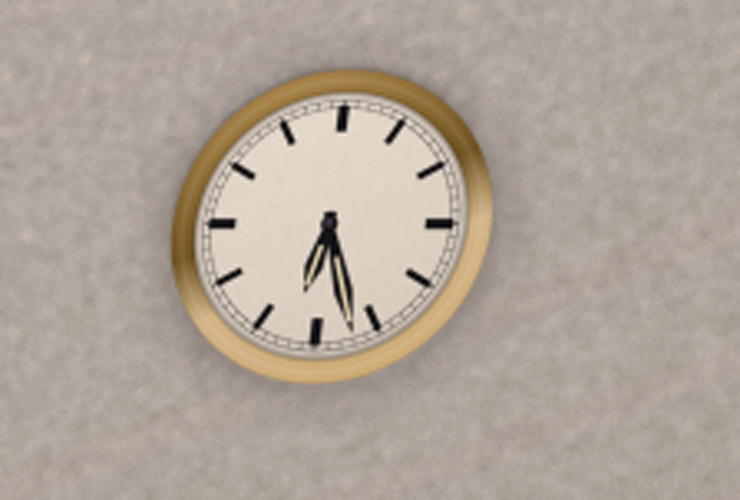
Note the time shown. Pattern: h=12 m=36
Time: h=6 m=27
